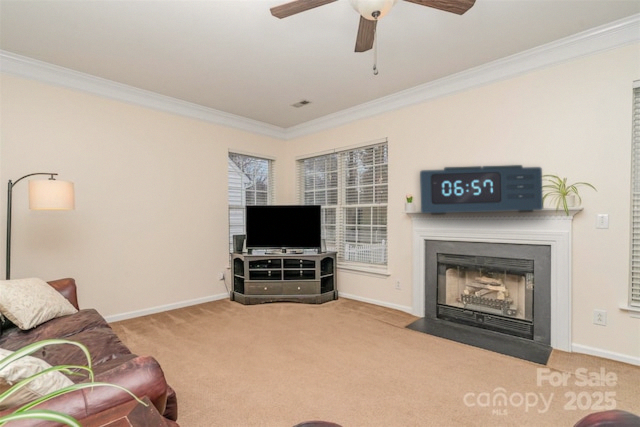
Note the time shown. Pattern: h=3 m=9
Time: h=6 m=57
